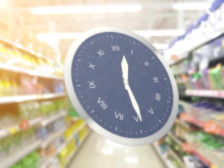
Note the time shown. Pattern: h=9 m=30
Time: h=12 m=29
